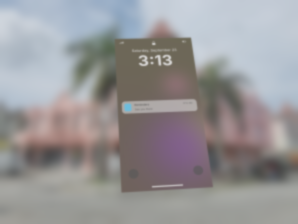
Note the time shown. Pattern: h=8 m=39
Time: h=3 m=13
